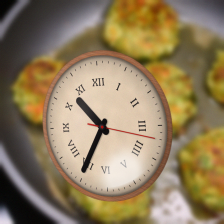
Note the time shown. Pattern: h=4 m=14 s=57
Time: h=10 m=35 s=17
